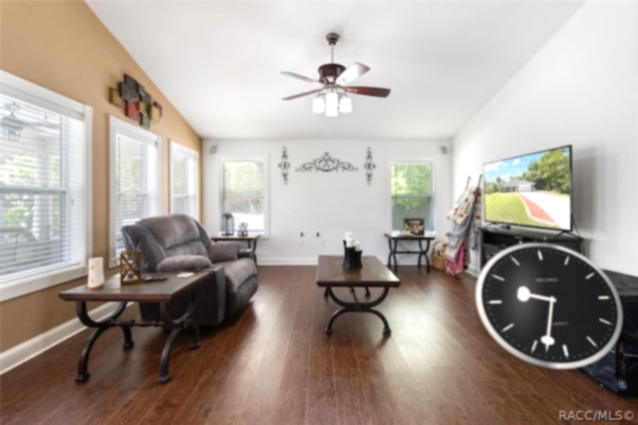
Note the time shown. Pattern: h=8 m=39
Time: h=9 m=33
